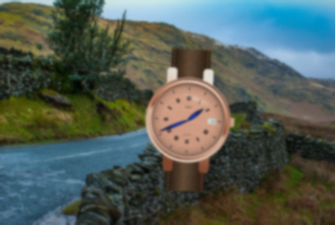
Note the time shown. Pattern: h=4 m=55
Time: h=1 m=41
